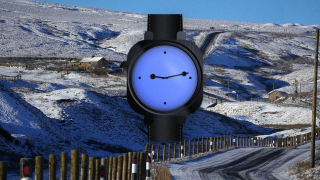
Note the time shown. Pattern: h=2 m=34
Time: h=9 m=13
